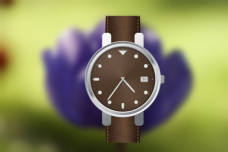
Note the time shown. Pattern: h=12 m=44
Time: h=4 m=36
